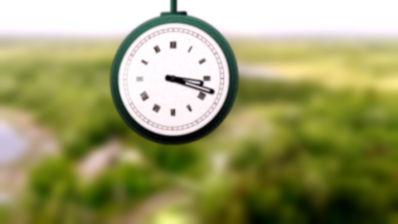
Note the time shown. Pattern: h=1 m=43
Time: h=3 m=18
